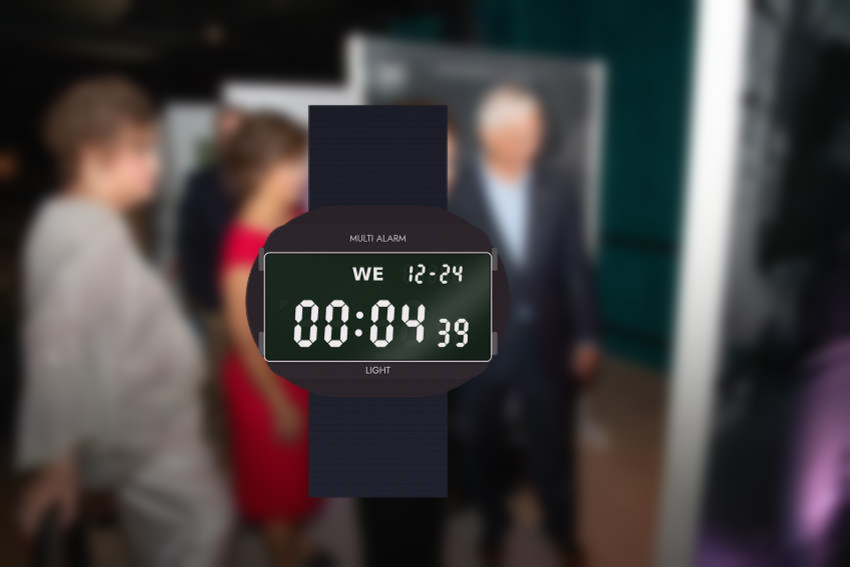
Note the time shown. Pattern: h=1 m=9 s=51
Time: h=0 m=4 s=39
